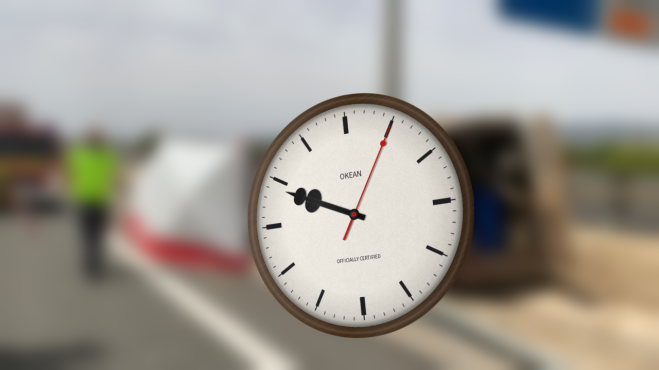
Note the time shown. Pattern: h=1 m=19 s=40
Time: h=9 m=49 s=5
